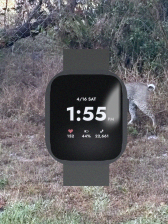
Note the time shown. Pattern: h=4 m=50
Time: h=1 m=55
